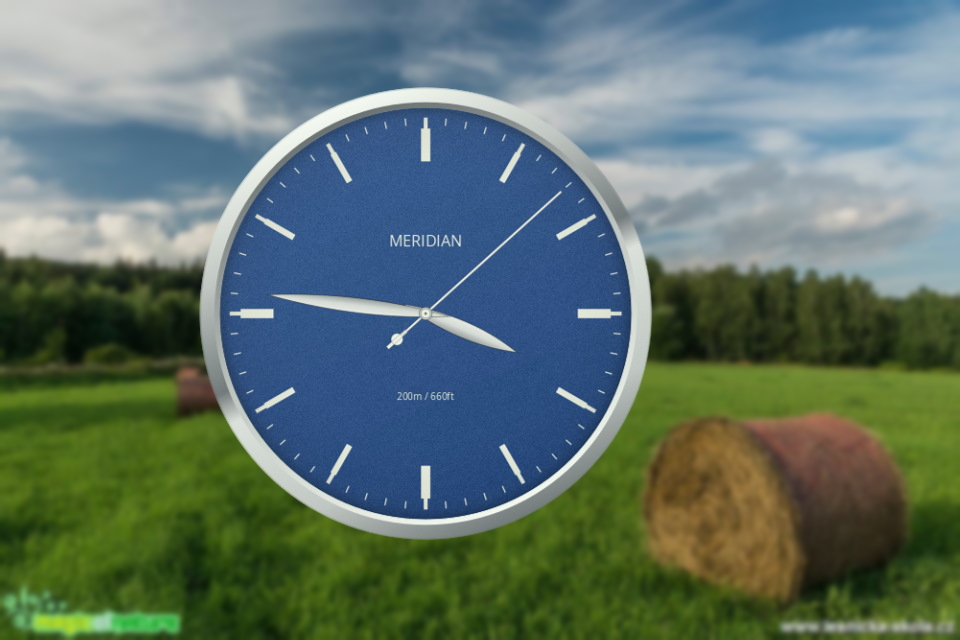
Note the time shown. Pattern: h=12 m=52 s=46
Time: h=3 m=46 s=8
